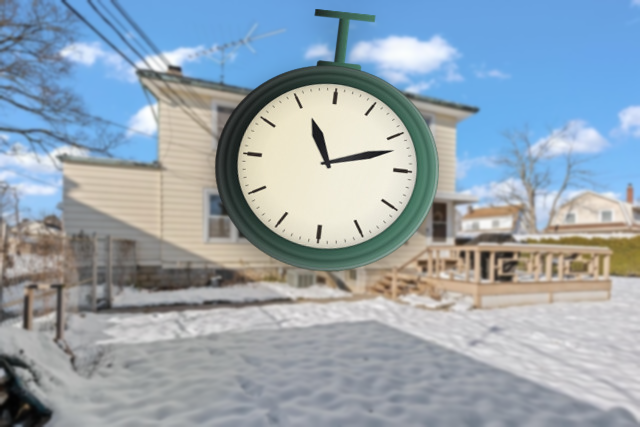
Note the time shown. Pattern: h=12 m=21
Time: h=11 m=12
